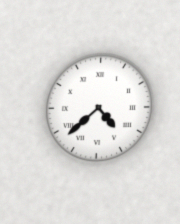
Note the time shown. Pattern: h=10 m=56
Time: h=4 m=38
